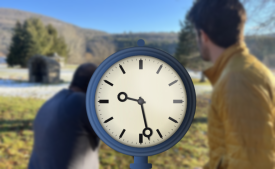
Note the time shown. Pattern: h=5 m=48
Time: h=9 m=28
